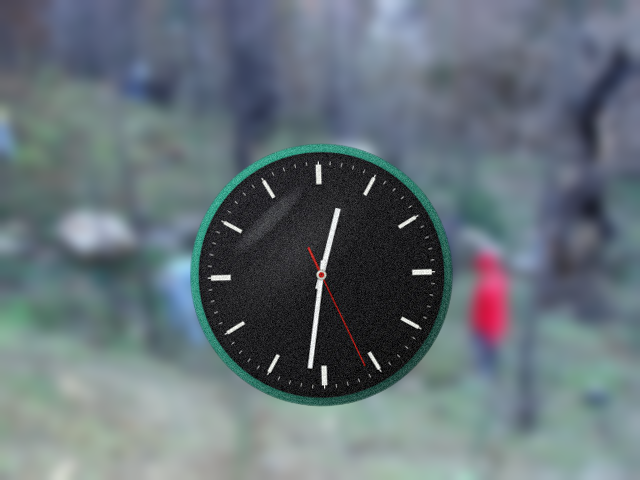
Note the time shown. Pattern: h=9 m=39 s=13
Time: h=12 m=31 s=26
